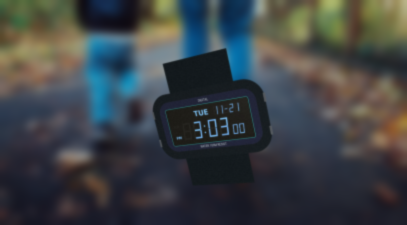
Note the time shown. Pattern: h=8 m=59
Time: h=3 m=3
